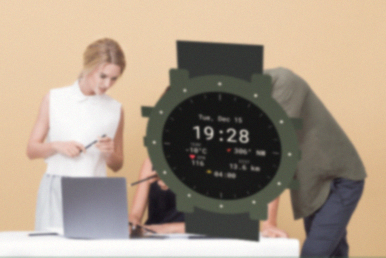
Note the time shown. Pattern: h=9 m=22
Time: h=19 m=28
